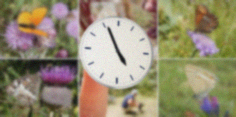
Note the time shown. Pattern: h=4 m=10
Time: h=4 m=56
